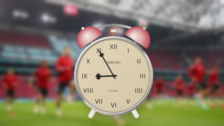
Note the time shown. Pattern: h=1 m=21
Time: h=8 m=55
